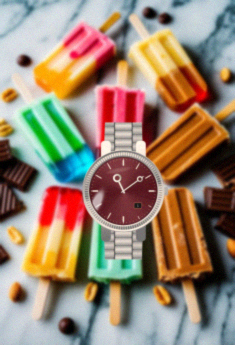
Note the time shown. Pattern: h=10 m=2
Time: h=11 m=9
